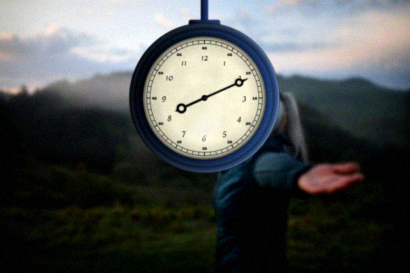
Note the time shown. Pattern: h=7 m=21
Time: h=8 m=11
